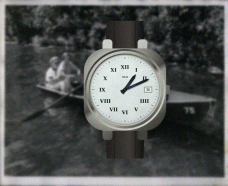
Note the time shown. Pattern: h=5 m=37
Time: h=1 m=11
